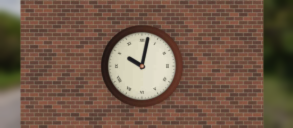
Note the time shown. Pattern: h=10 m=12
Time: h=10 m=2
